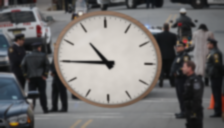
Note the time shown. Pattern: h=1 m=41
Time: h=10 m=45
